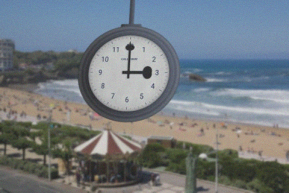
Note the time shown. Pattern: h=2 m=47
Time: h=3 m=0
